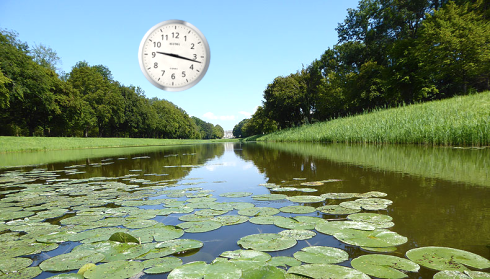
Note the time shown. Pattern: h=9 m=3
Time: h=9 m=17
